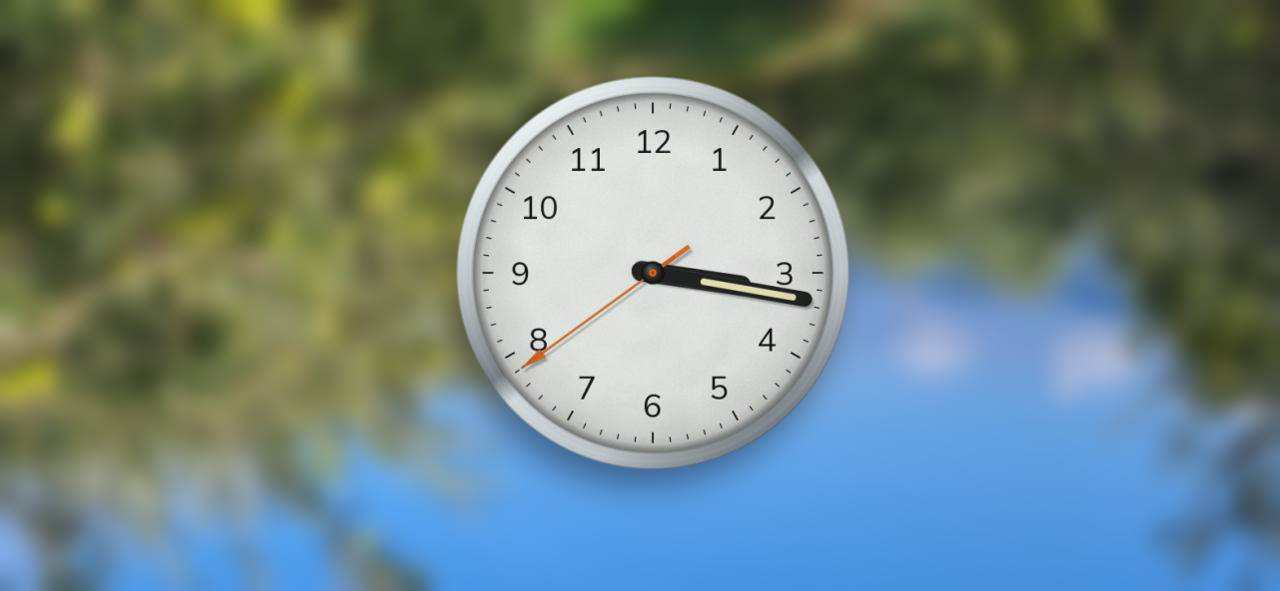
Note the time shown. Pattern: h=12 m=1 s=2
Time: h=3 m=16 s=39
